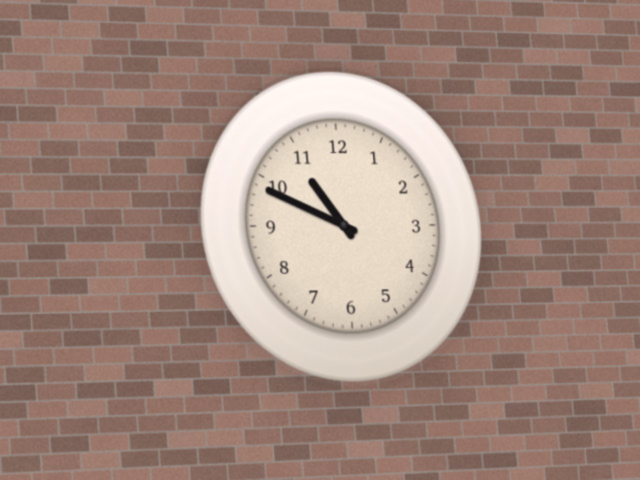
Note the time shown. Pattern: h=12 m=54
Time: h=10 m=49
